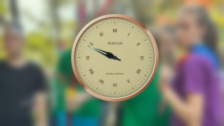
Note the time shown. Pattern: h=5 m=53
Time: h=9 m=49
